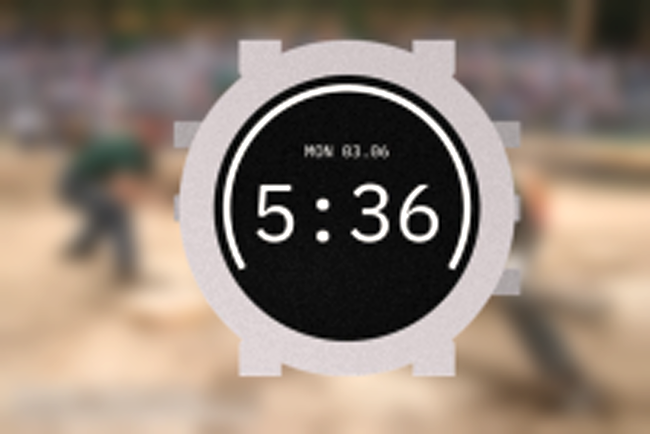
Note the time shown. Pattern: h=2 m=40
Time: h=5 m=36
